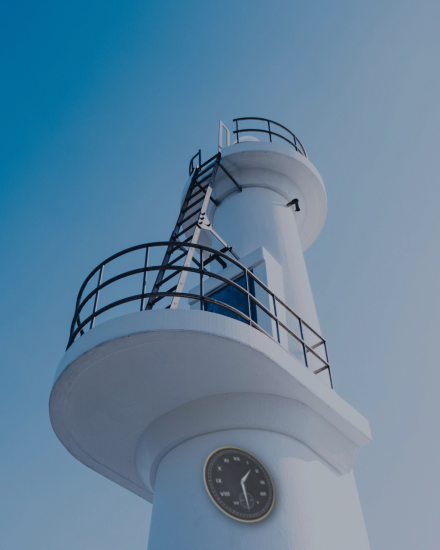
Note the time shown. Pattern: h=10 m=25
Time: h=1 m=30
